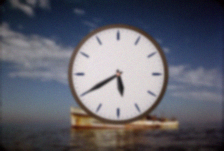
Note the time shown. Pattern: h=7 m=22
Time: h=5 m=40
